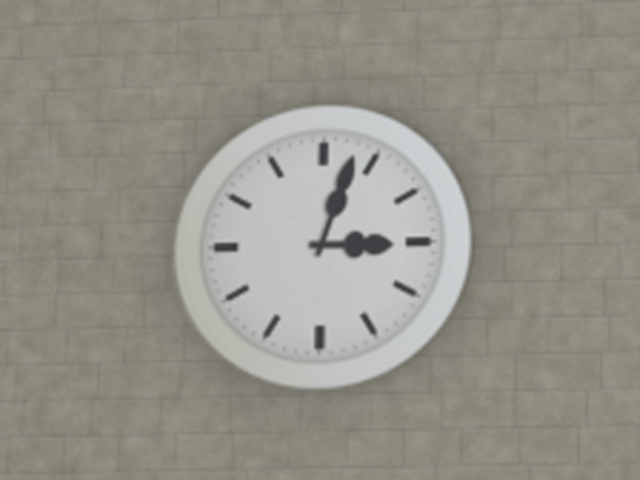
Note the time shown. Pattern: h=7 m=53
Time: h=3 m=3
